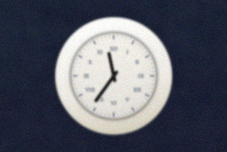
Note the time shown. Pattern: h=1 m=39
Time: h=11 m=36
